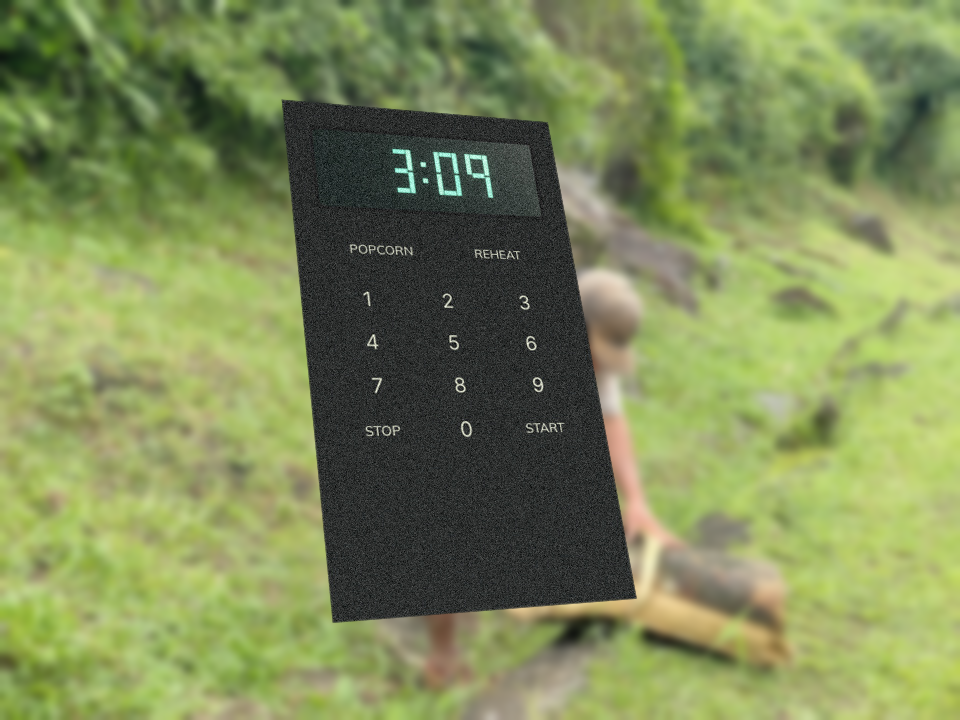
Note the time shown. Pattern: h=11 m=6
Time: h=3 m=9
